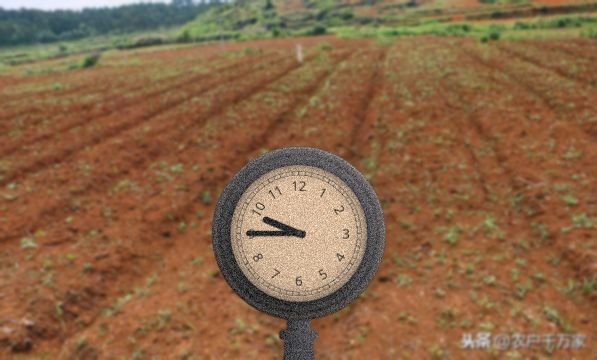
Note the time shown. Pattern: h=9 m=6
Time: h=9 m=45
